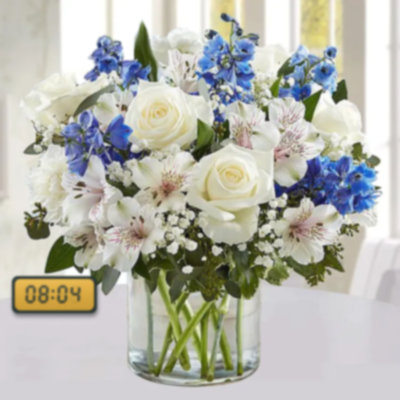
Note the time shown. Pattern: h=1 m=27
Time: h=8 m=4
